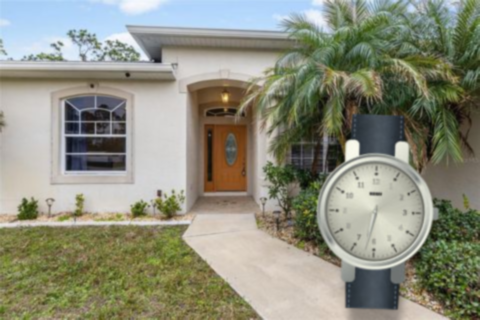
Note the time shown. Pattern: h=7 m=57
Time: h=6 m=32
